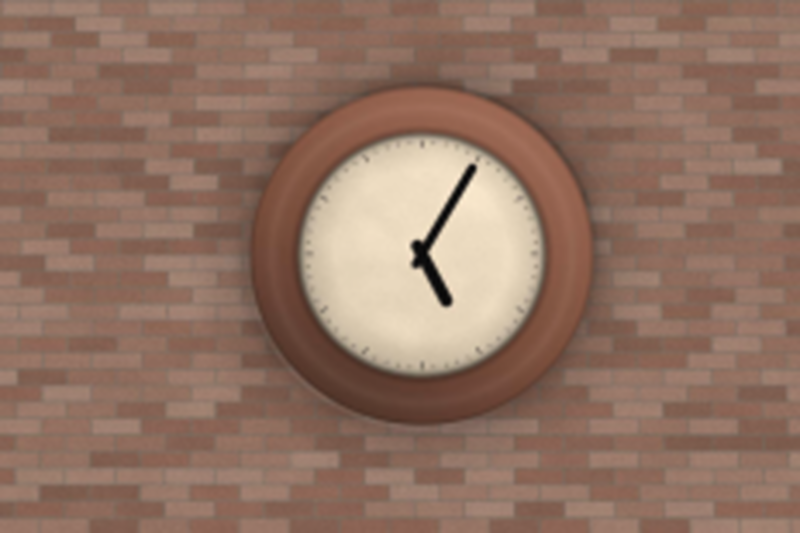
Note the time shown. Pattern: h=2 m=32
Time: h=5 m=5
